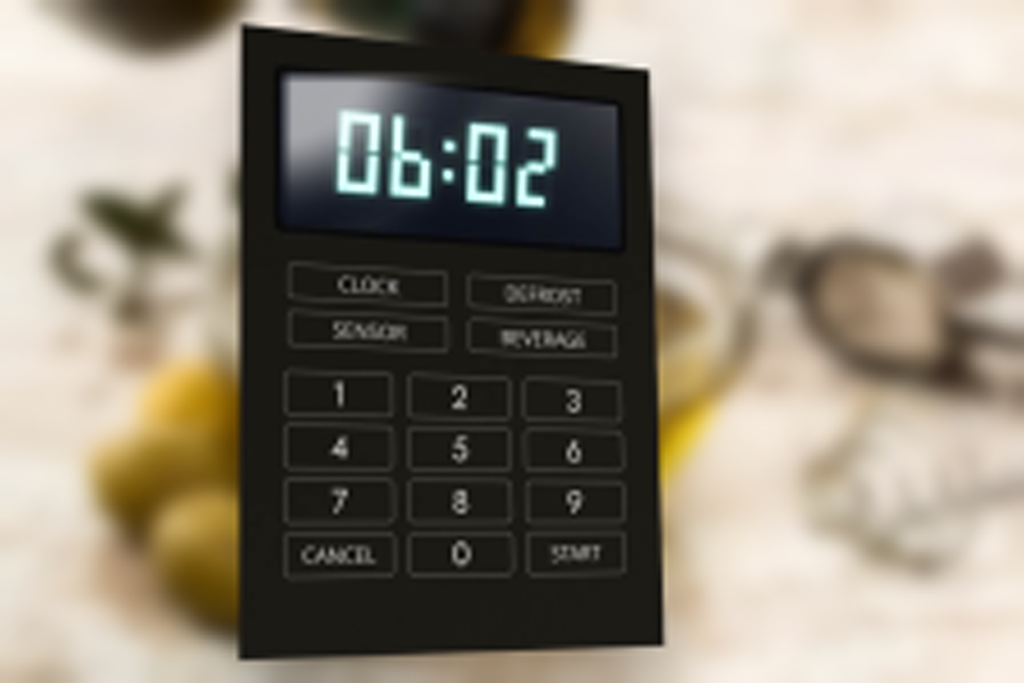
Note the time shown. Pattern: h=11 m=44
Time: h=6 m=2
